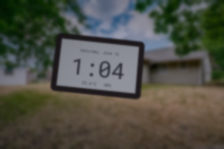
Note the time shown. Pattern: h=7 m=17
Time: h=1 m=4
